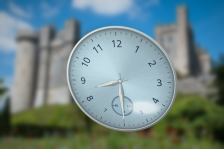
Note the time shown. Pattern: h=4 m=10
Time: h=8 m=30
